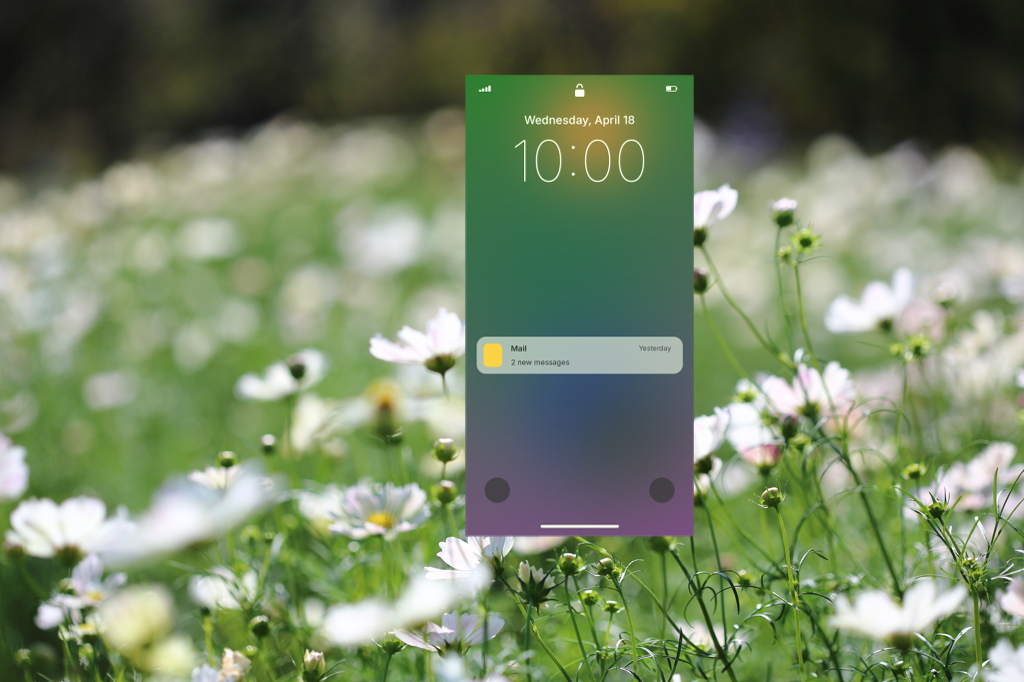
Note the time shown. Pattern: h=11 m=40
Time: h=10 m=0
